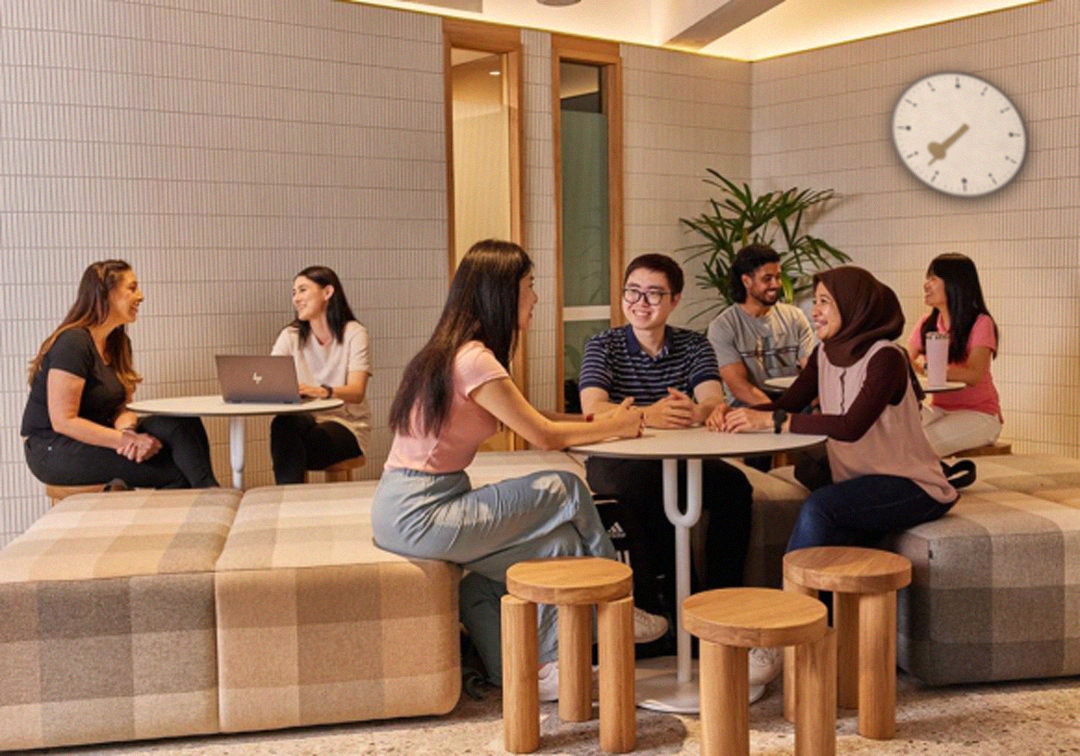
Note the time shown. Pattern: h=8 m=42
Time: h=7 m=37
